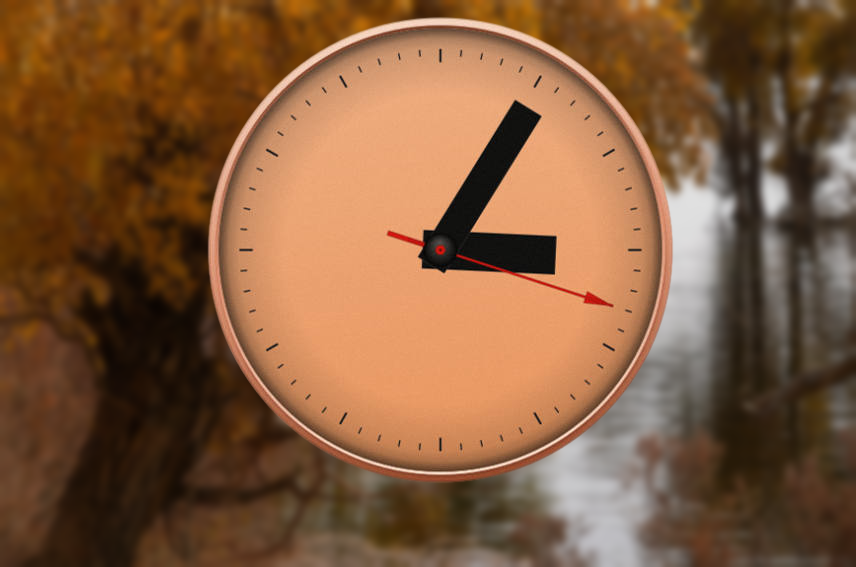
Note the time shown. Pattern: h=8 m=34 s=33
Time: h=3 m=5 s=18
